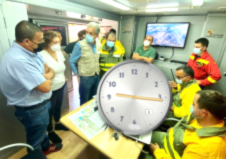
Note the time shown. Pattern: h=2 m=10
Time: h=9 m=16
